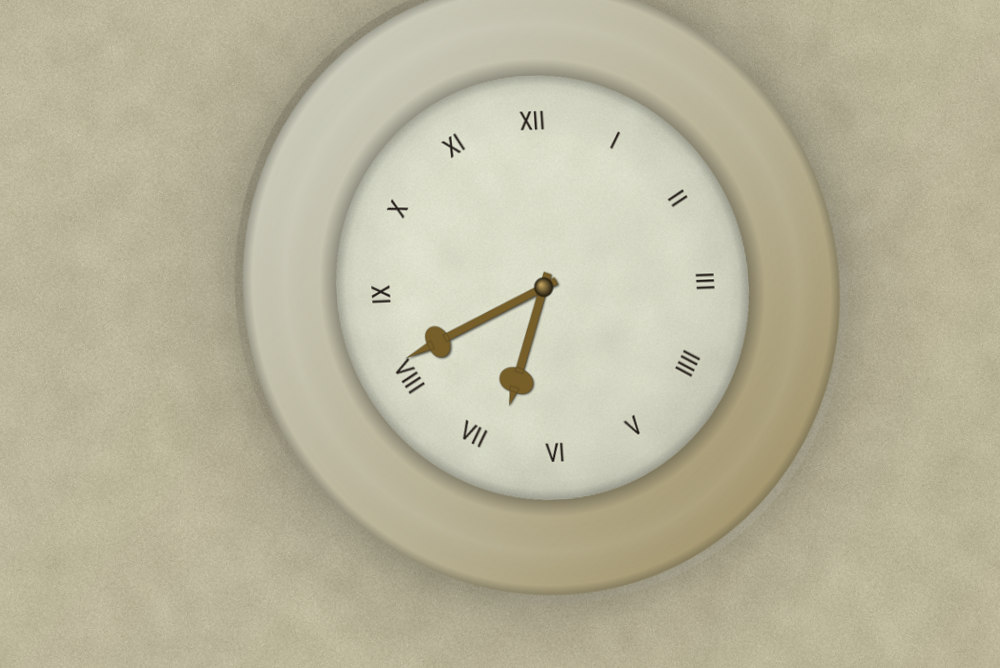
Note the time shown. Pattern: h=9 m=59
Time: h=6 m=41
